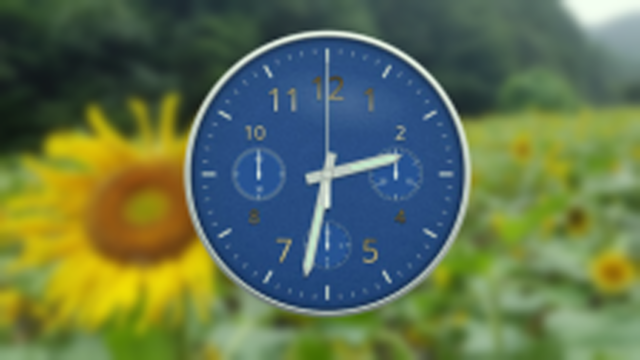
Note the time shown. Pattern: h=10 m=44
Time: h=2 m=32
